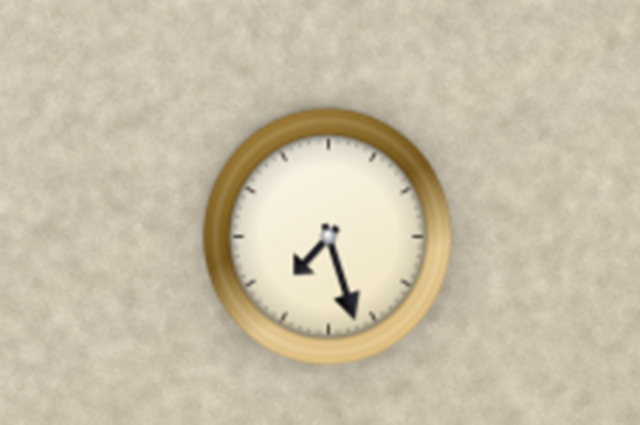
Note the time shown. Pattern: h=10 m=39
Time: h=7 m=27
